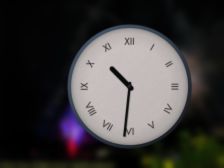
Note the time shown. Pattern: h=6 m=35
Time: h=10 m=31
